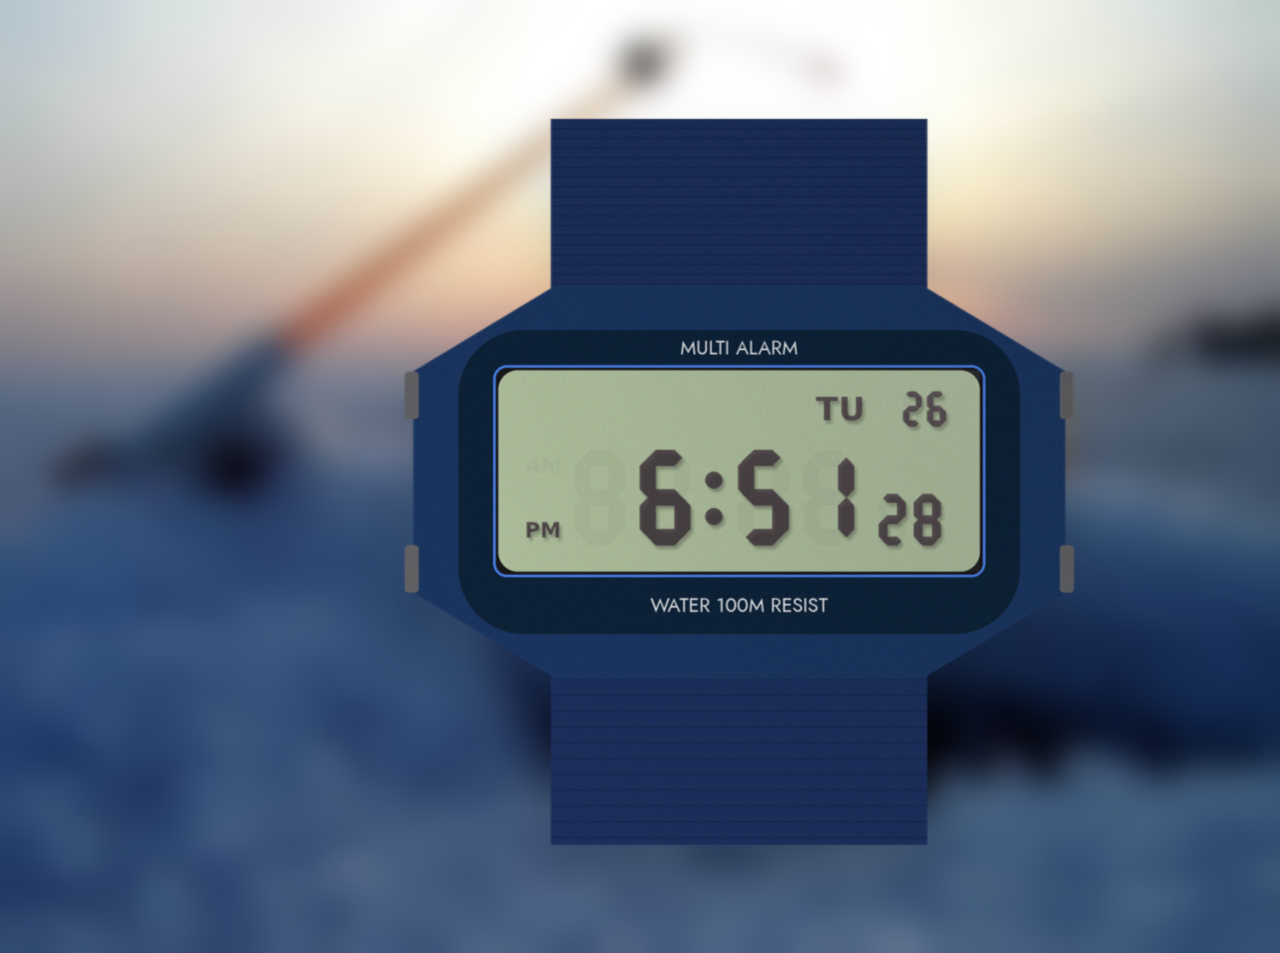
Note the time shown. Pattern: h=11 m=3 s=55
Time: h=6 m=51 s=28
